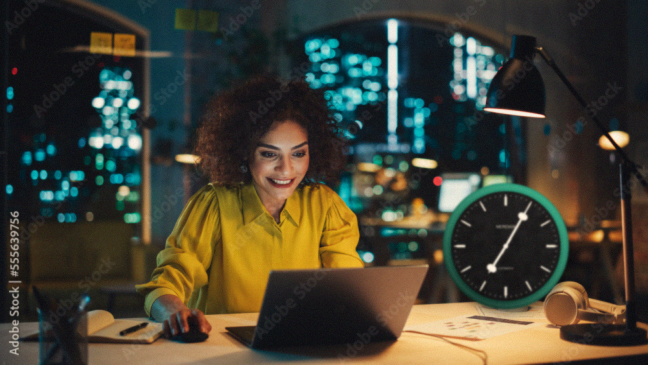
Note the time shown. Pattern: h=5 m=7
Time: h=7 m=5
